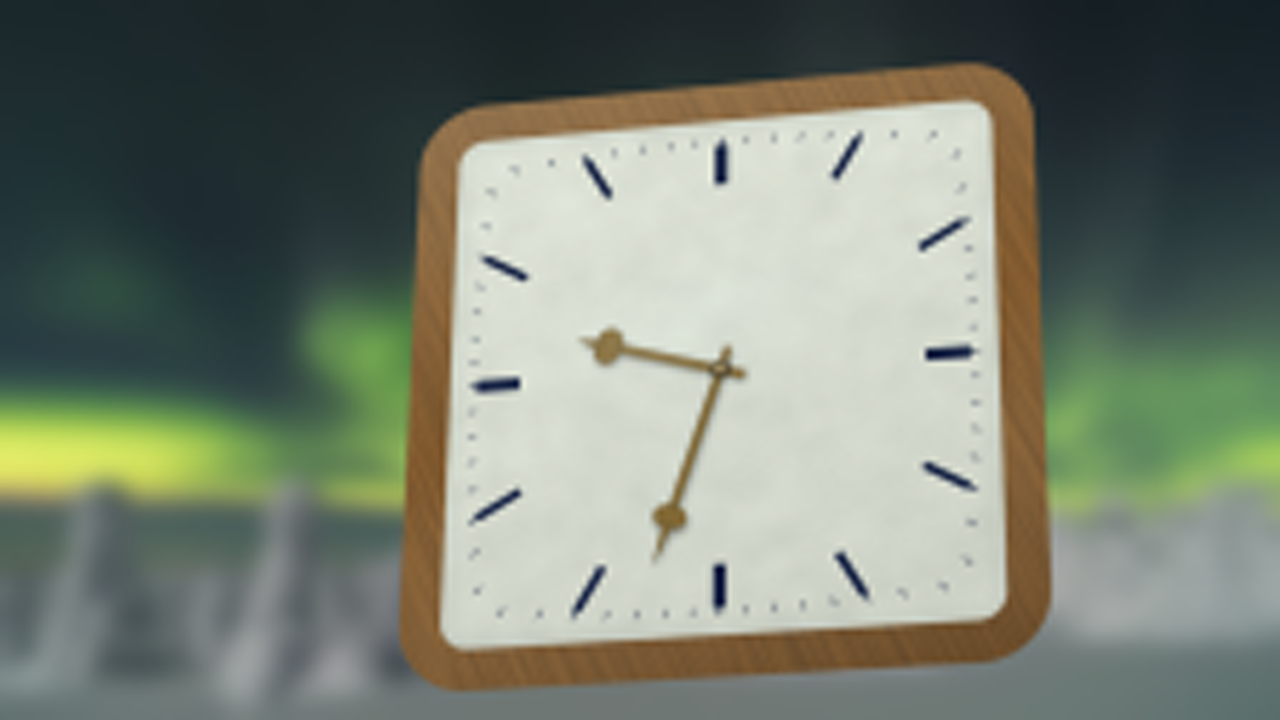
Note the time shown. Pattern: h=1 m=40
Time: h=9 m=33
